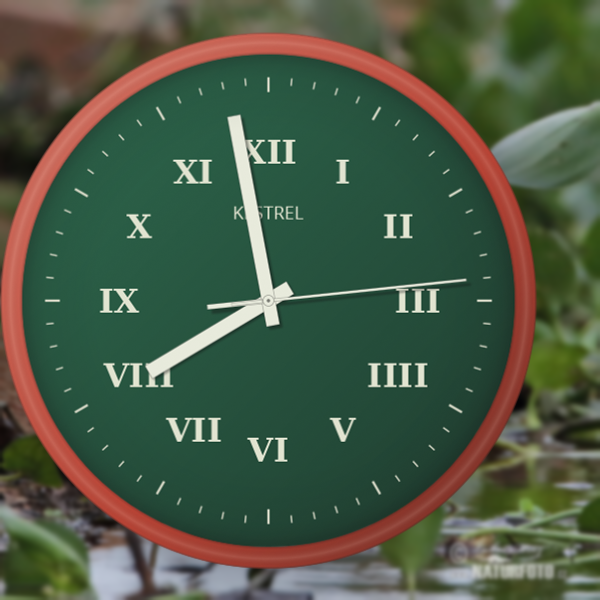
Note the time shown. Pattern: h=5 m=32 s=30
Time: h=7 m=58 s=14
